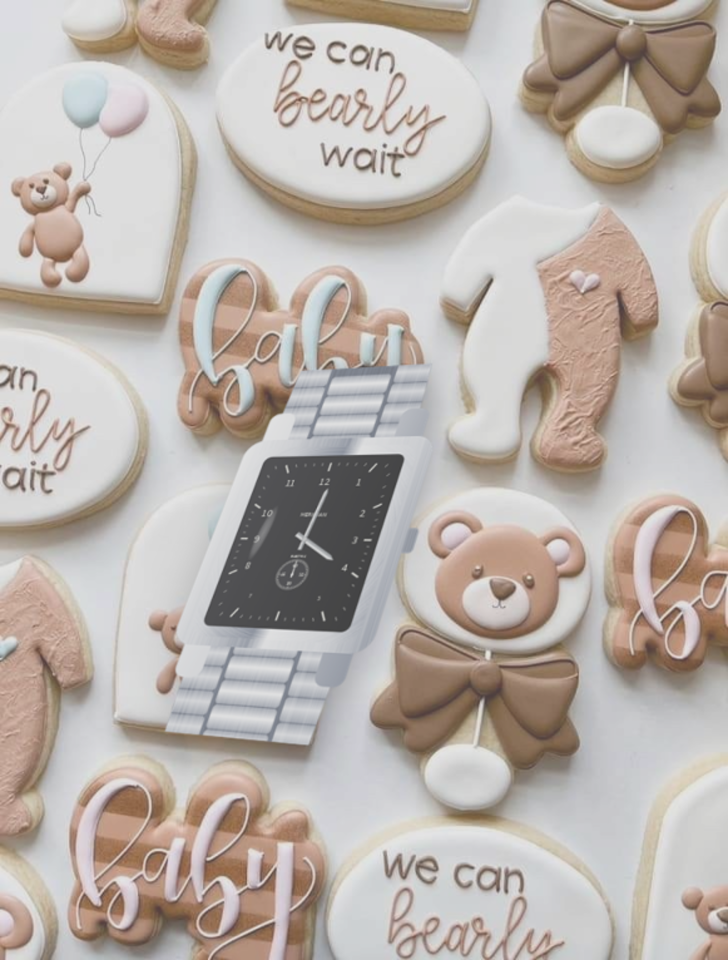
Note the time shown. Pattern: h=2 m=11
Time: h=4 m=1
